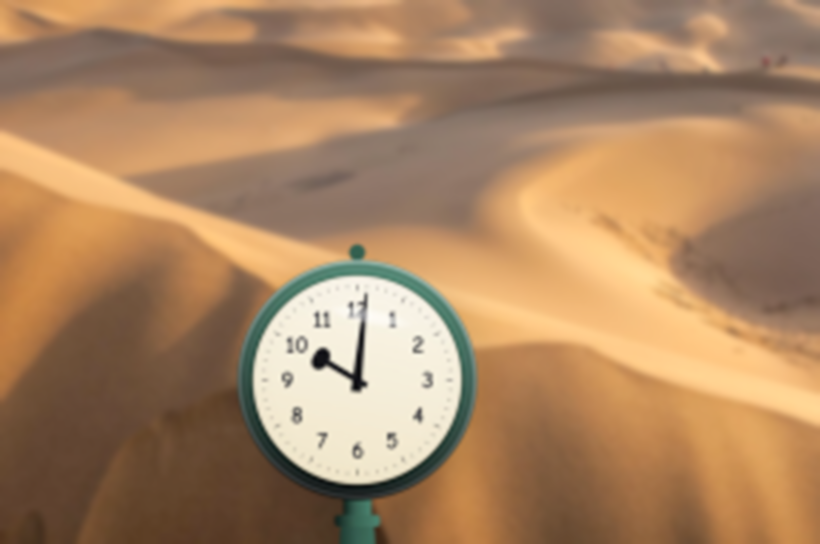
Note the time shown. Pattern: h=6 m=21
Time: h=10 m=1
